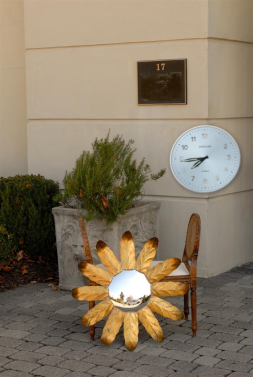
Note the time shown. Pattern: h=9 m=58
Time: h=7 m=44
